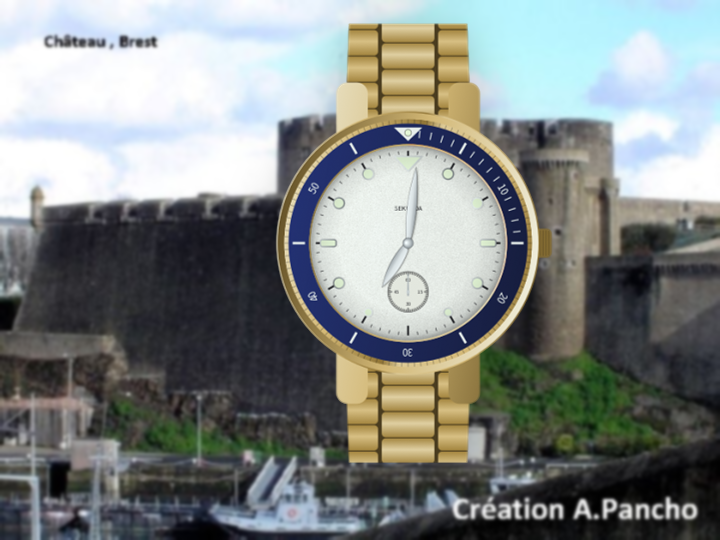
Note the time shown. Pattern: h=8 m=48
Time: h=7 m=1
